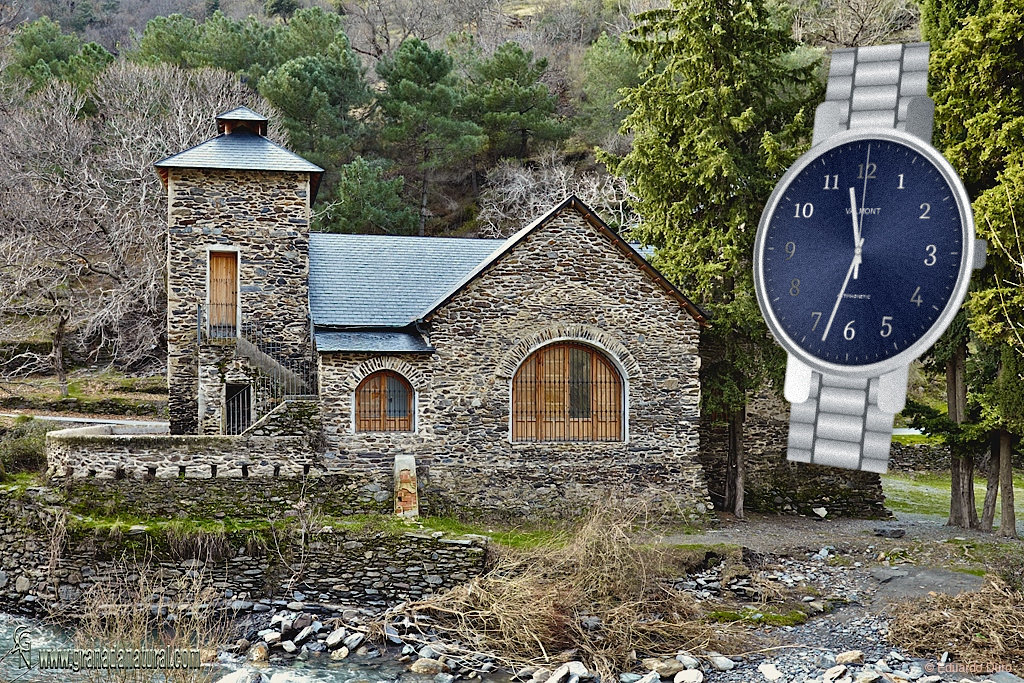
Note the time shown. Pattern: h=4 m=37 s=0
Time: h=11 m=33 s=0
